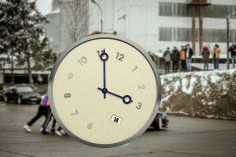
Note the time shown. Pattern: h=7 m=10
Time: h=2 m=56
